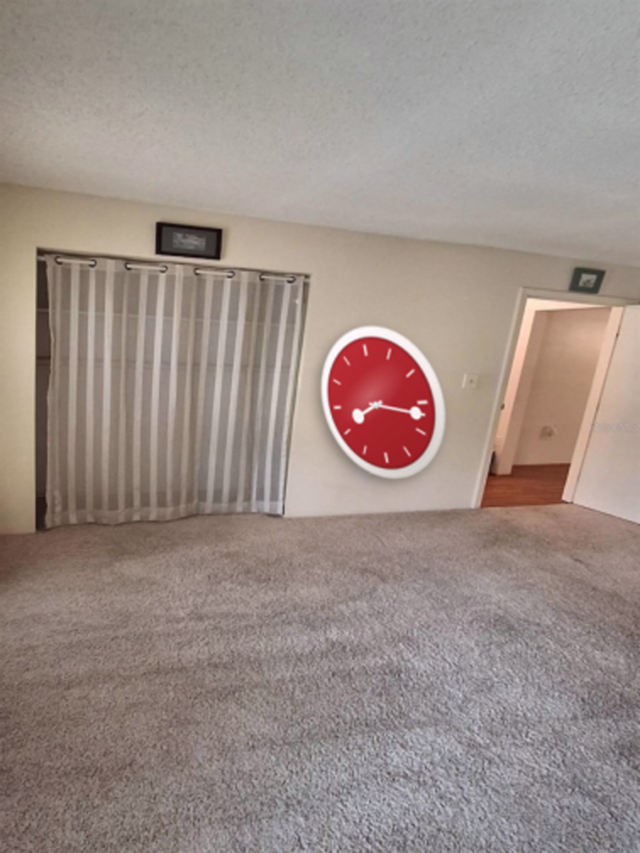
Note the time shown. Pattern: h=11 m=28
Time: h=8 m=17
